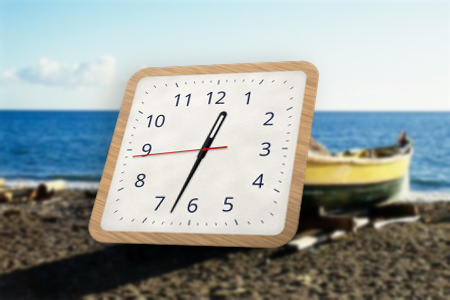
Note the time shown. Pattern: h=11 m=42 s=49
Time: h=12 m=32 s=44
